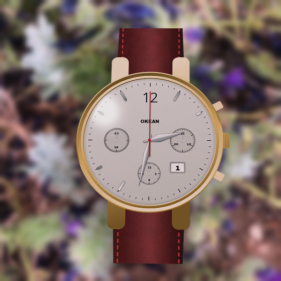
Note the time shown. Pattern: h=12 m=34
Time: h=2 m=32
